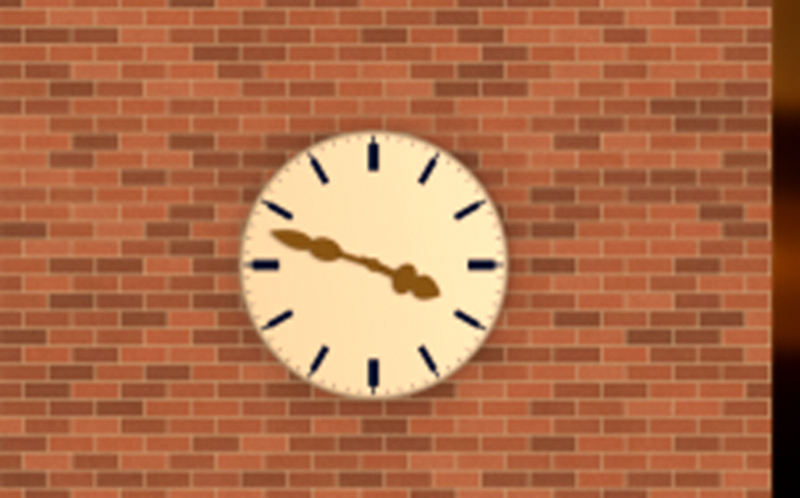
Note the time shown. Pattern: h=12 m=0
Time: h=3 m=48
